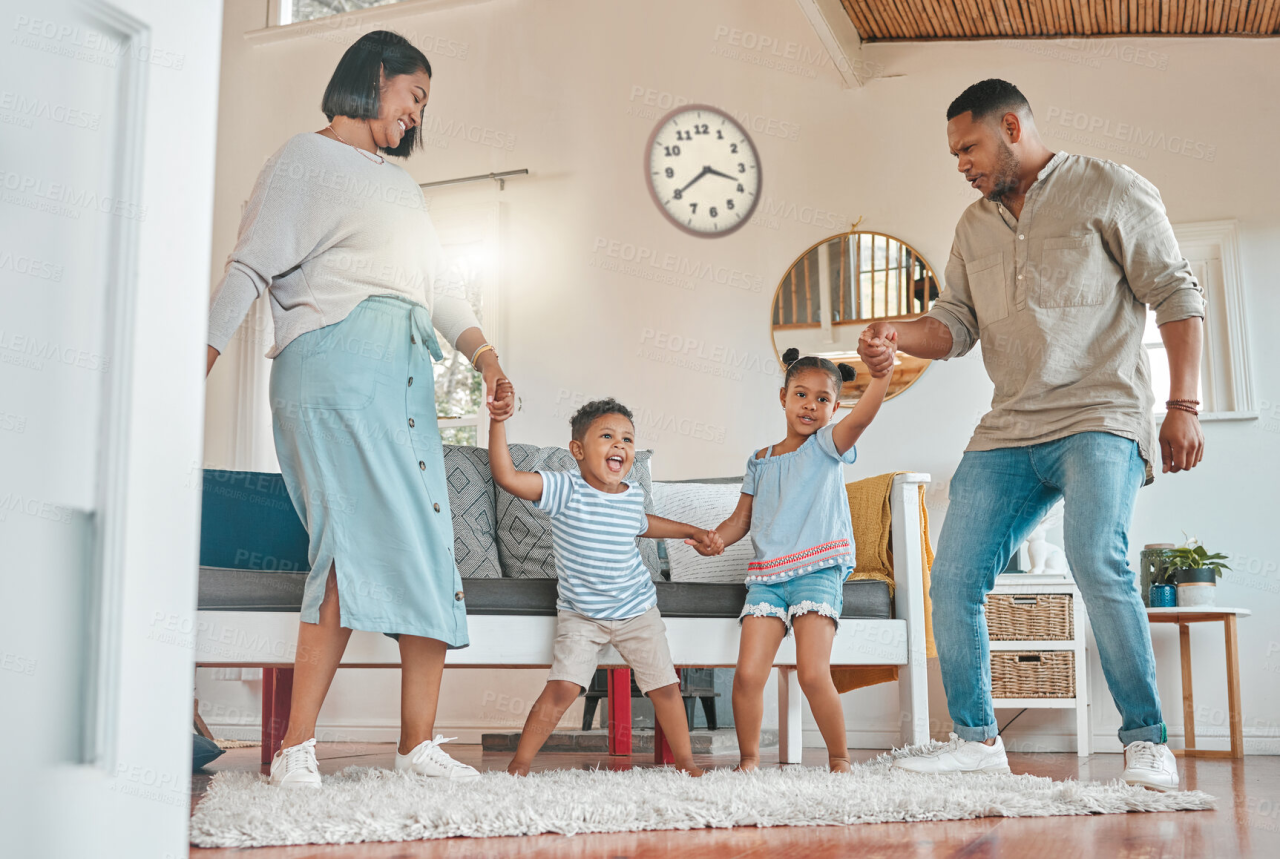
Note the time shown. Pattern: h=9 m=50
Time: h=3 m=40
